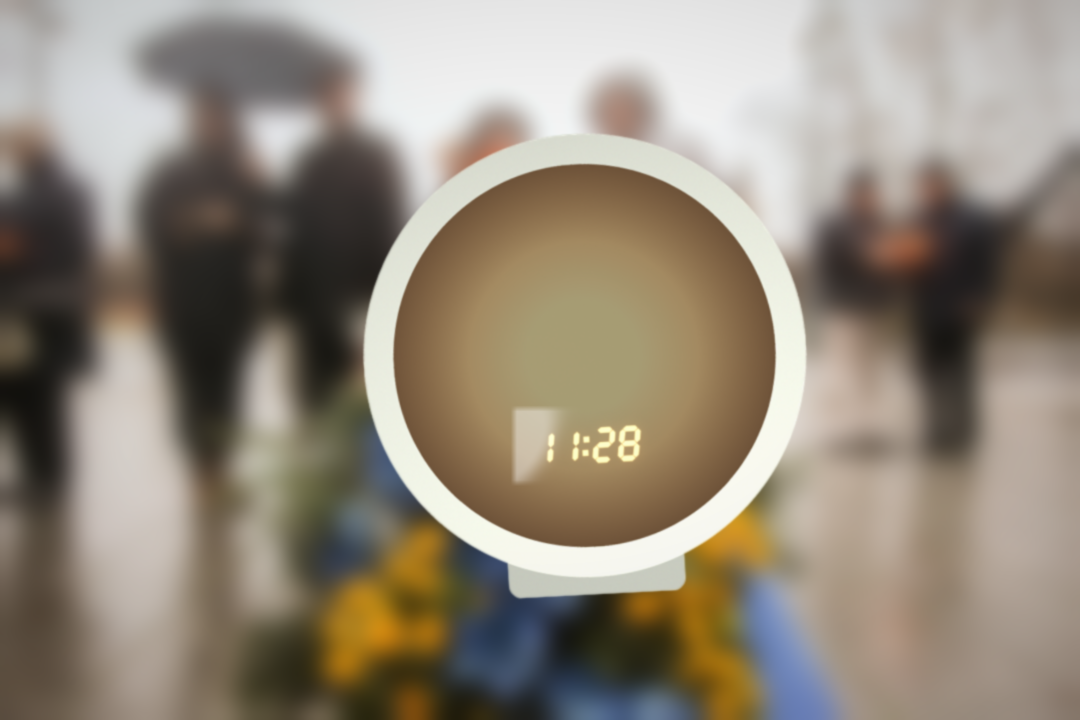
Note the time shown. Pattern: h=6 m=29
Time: h=11 m=28
